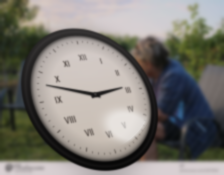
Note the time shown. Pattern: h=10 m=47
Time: h=2 m=48
